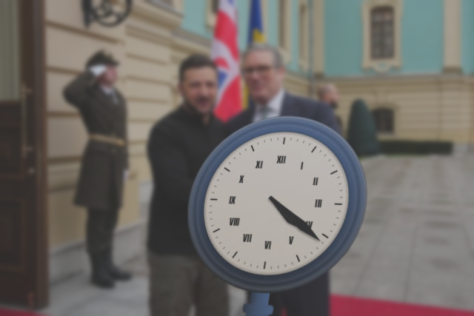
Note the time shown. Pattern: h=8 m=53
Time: h=4 m=21
